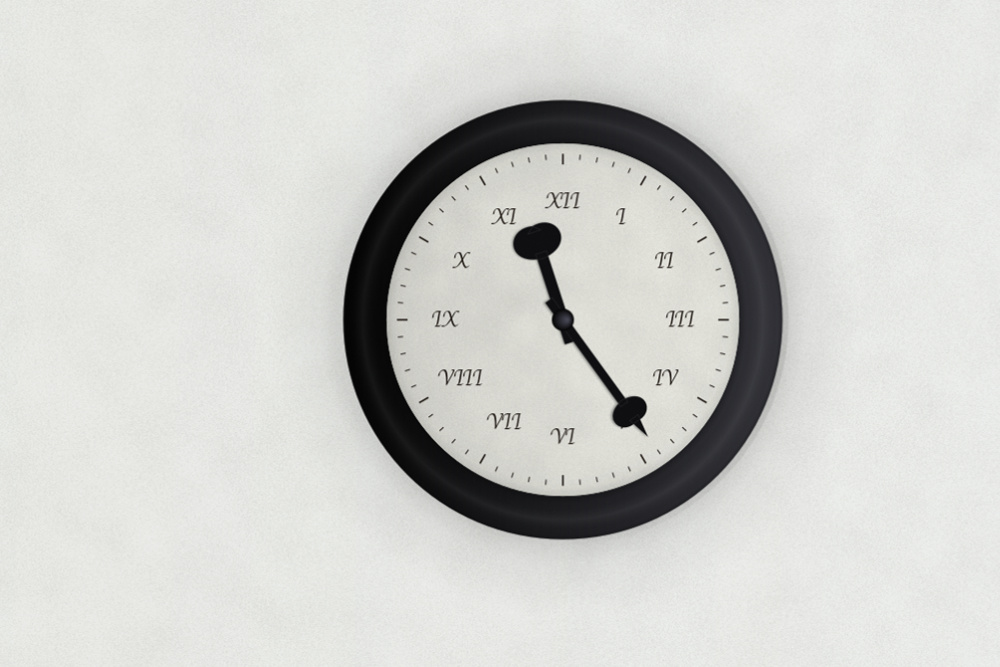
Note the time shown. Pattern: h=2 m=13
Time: h=11 m=24
